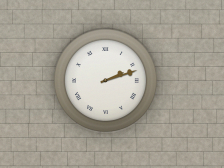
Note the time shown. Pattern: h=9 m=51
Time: h=2 m=12
